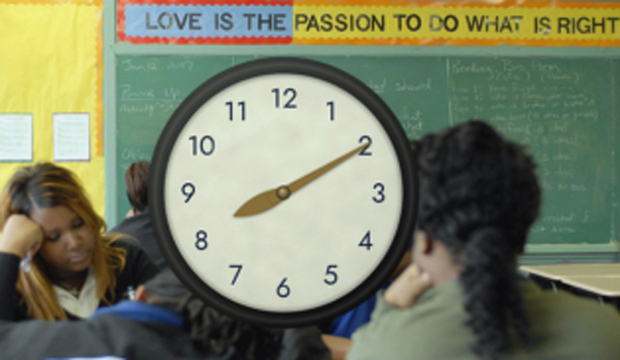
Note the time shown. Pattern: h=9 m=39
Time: h=8 m=10
